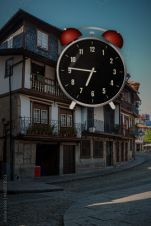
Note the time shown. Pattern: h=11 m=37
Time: h=6 m=46
